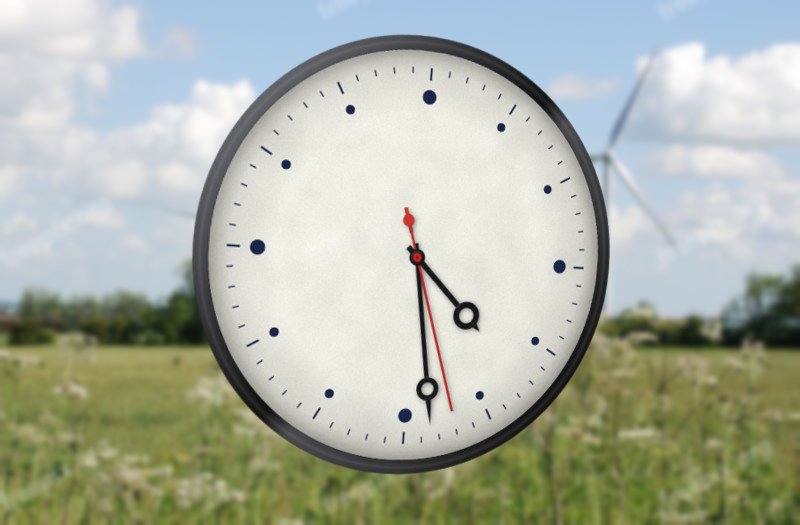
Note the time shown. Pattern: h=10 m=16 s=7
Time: h=4 m=28 s=27
